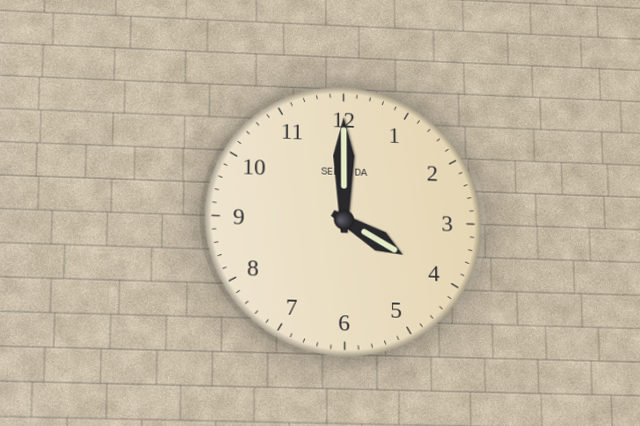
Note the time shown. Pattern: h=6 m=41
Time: h=4 m=0
